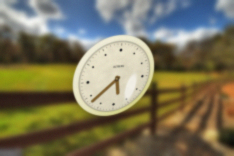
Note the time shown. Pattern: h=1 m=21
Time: h=5 m=38
